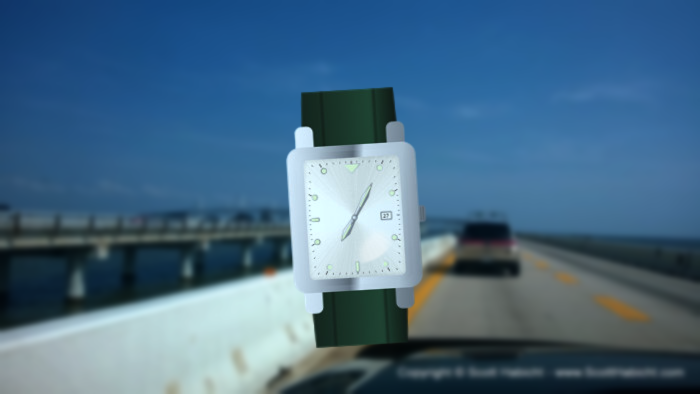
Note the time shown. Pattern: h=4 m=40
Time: h=7 m=5
